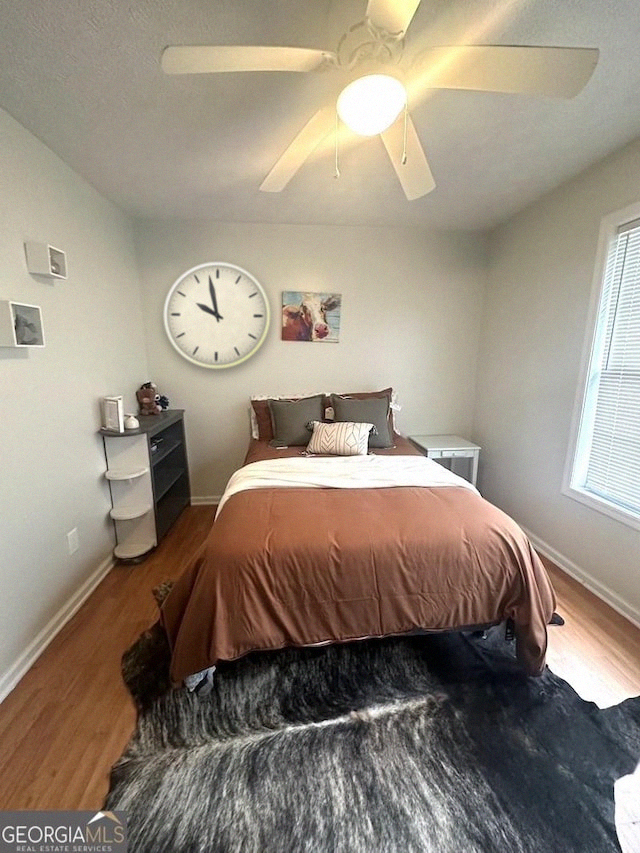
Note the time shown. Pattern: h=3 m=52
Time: h=9 m=58
